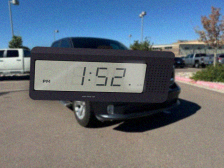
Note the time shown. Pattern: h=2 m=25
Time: h=1 m=52
